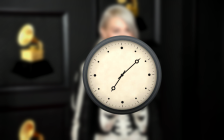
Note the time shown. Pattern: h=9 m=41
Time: h=7 m=8
